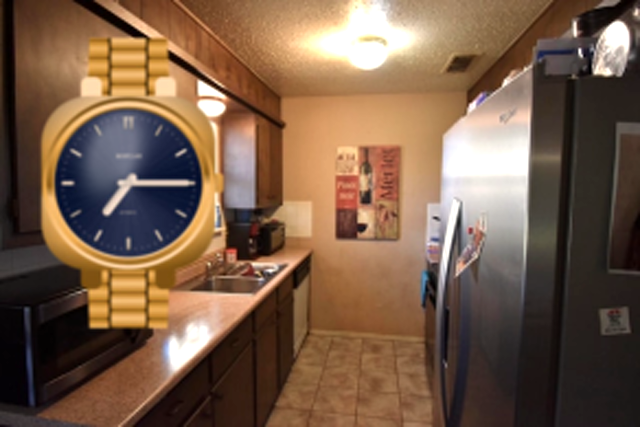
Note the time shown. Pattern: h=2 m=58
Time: h=7 m=15
